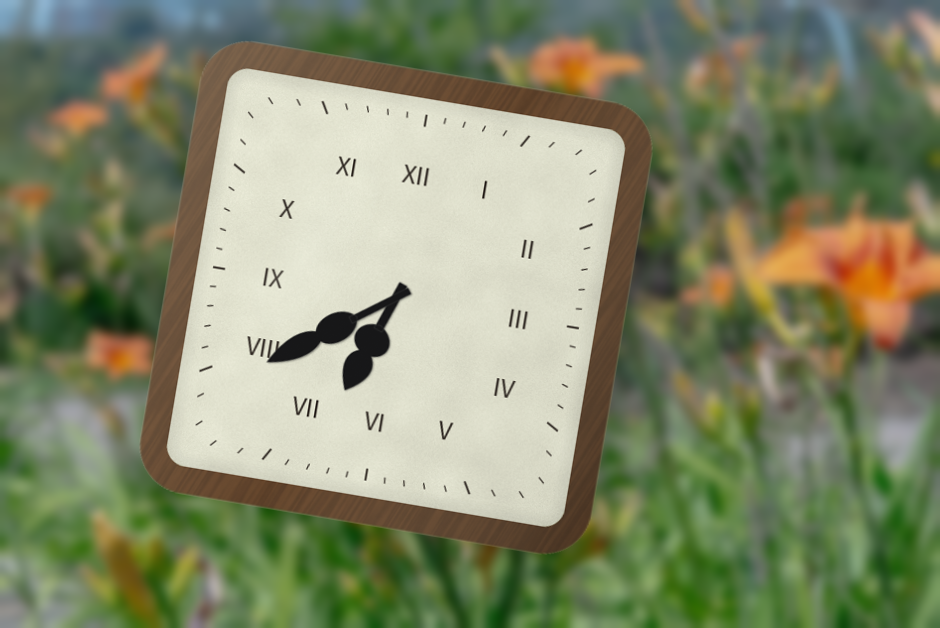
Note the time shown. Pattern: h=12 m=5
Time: h=6 m=39
